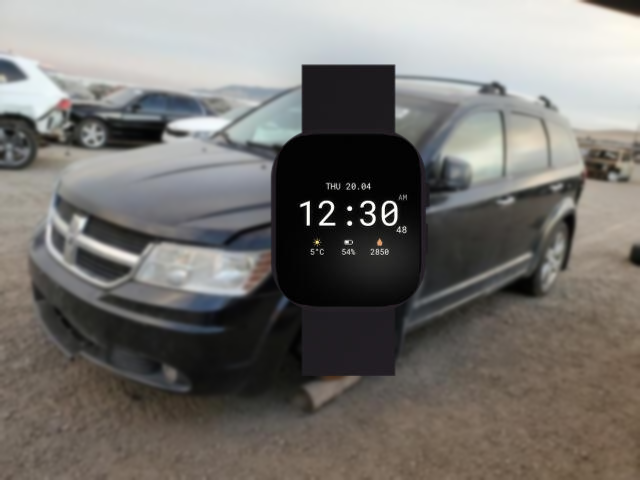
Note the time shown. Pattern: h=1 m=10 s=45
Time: h=12 m=30 s=48
